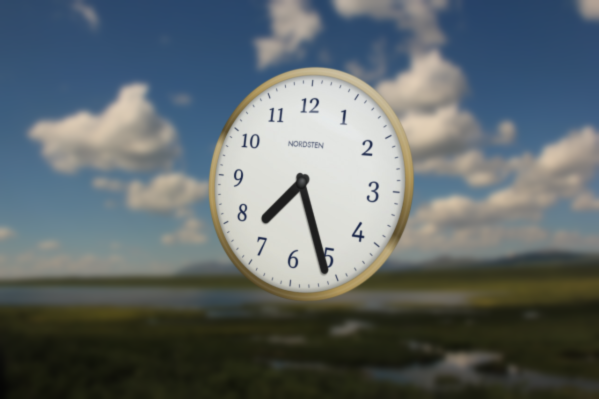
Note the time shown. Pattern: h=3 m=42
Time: h=7 m=26
